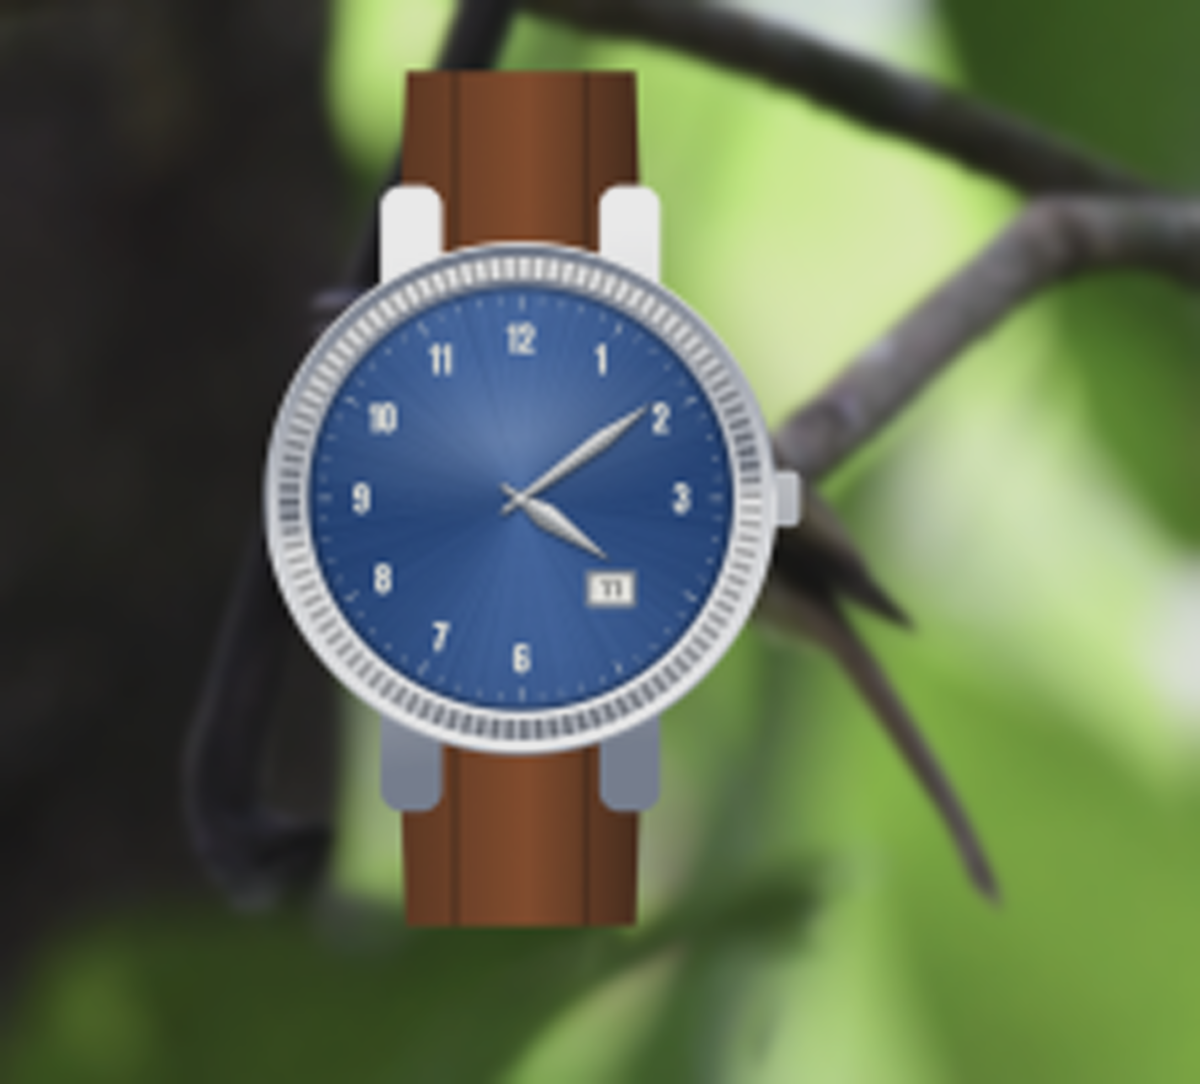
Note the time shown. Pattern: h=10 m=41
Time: h=4 m=9
